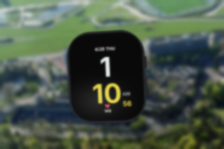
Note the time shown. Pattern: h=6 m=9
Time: h=1 m=10
